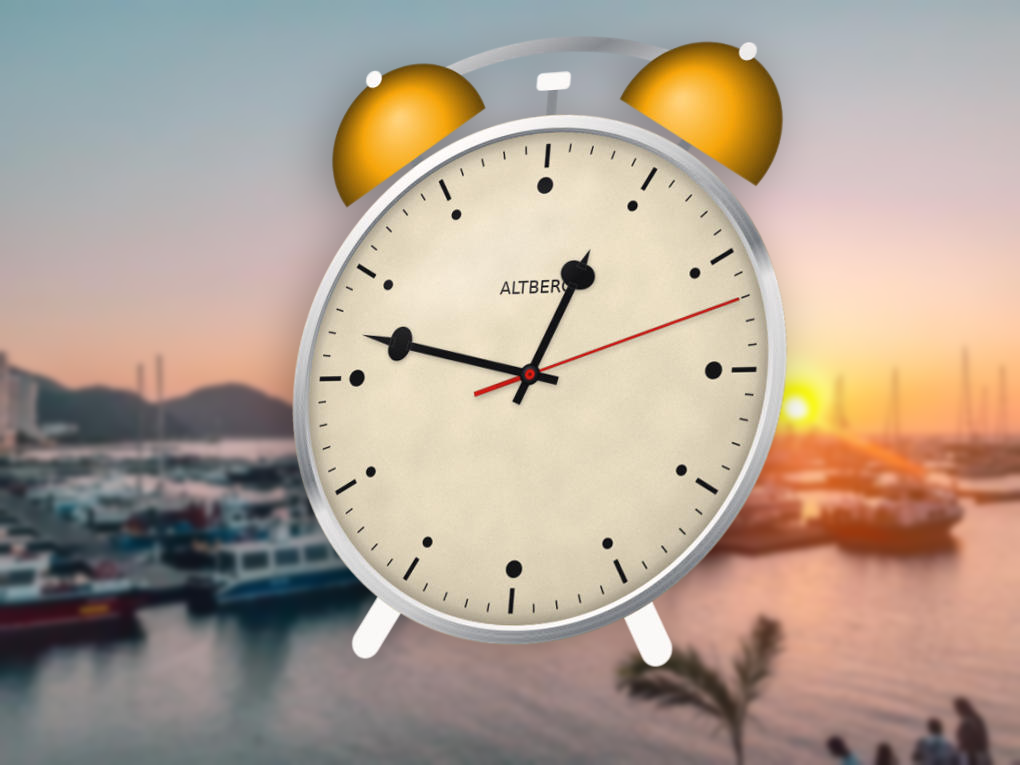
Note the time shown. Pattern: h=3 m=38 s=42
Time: h=12 m=47 s=12
